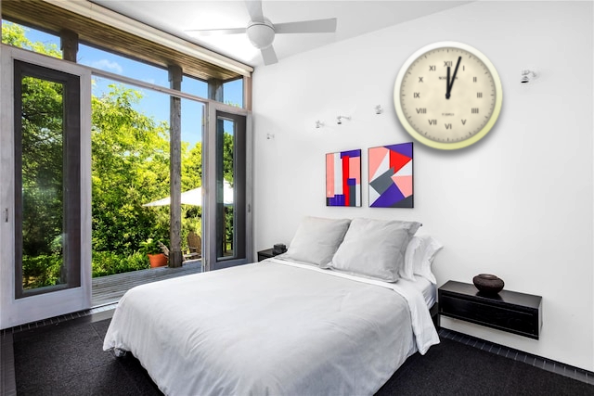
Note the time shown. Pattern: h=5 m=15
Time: h=12 m=3
